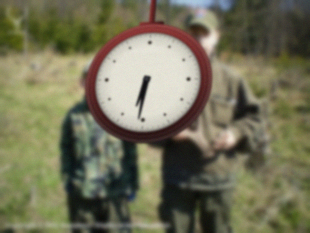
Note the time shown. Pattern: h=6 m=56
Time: h=6 m=31
